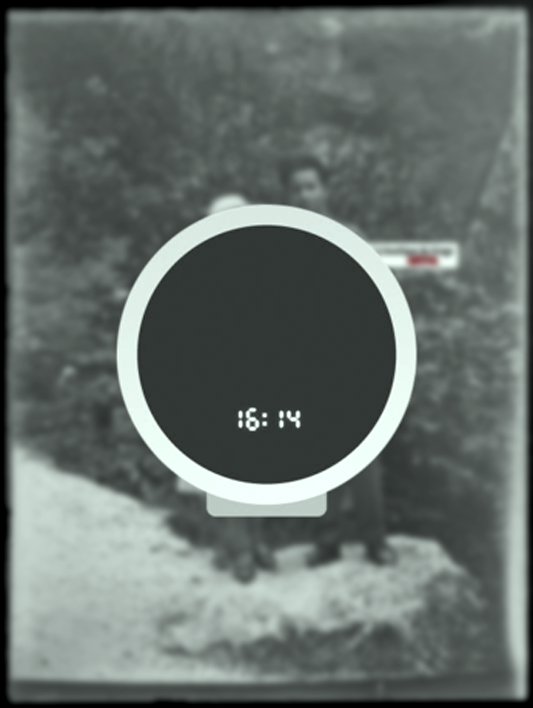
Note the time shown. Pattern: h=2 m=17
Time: h=16 m=14
